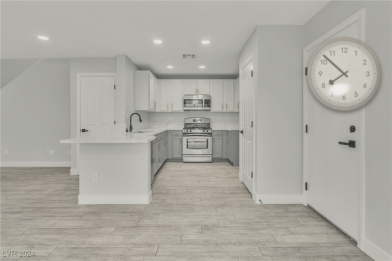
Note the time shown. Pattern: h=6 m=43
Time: h=7 m=52
